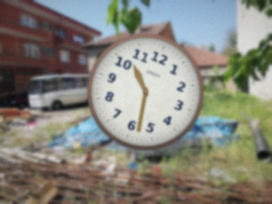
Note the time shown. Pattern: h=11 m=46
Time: h=10 m=28
